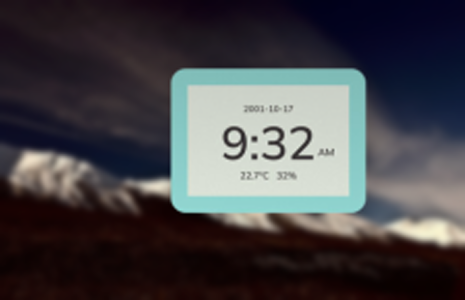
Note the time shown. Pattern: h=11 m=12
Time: h=9 m=32
